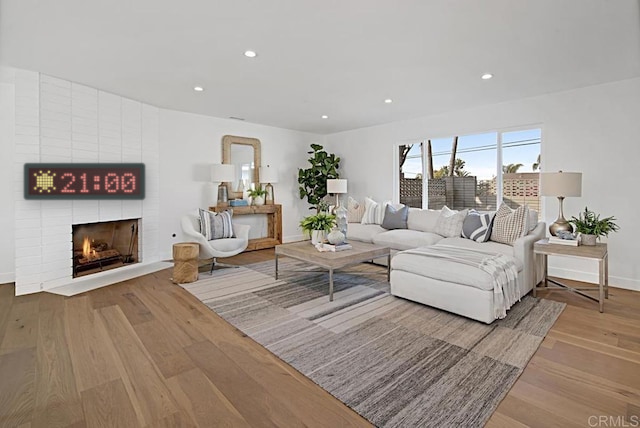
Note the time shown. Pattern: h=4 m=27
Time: h=21 m=0
